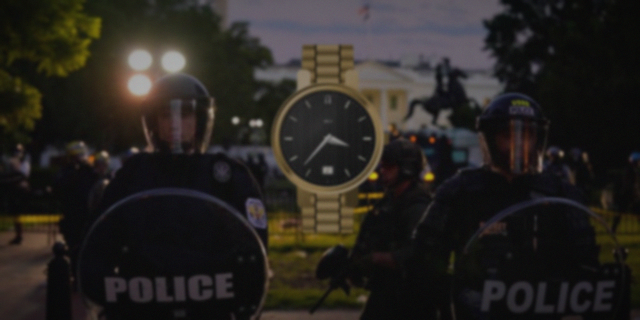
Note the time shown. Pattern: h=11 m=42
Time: h=3 m=37
